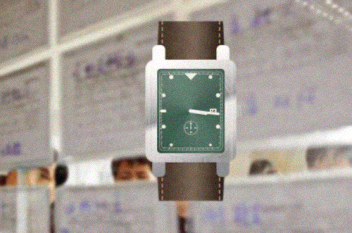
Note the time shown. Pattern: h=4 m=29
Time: h=3 m=16
